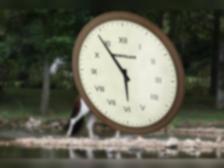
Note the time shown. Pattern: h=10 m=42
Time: h=5 m=54
